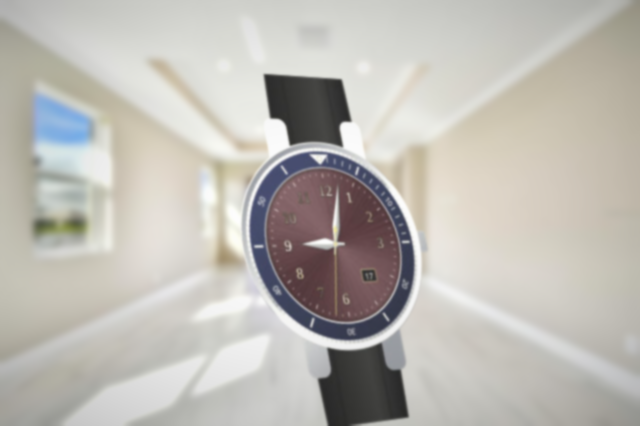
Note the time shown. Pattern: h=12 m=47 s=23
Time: h=9 m=2 s=32
